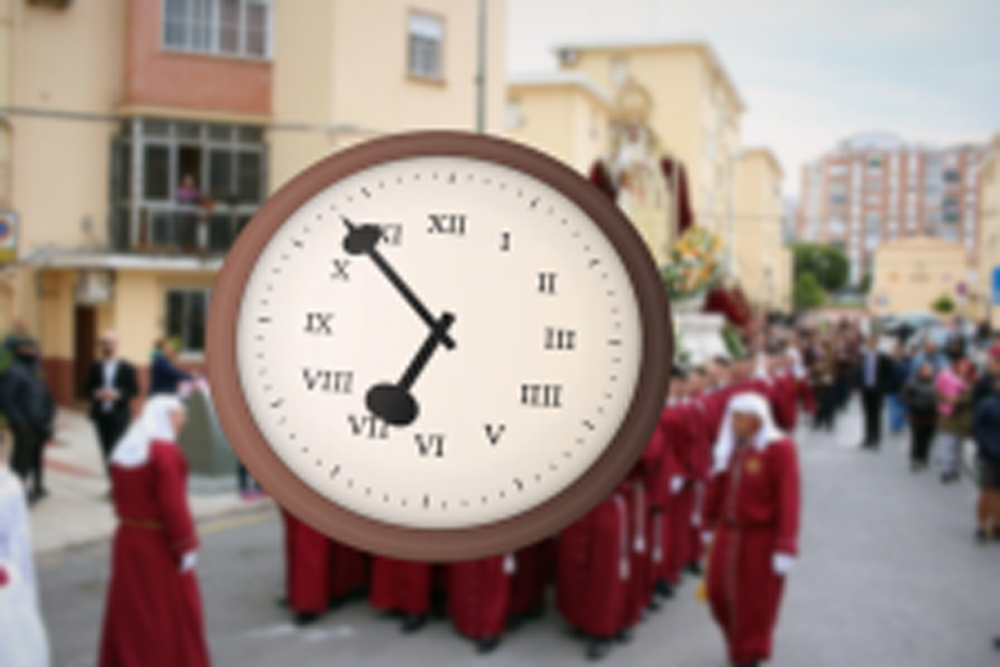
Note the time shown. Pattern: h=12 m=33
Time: h=6 m=53
